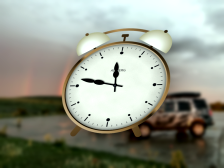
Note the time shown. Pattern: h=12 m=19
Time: h=11 m=47
